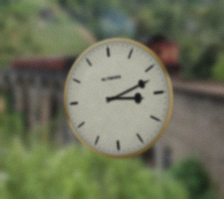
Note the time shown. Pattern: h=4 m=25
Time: h=3 m=12
